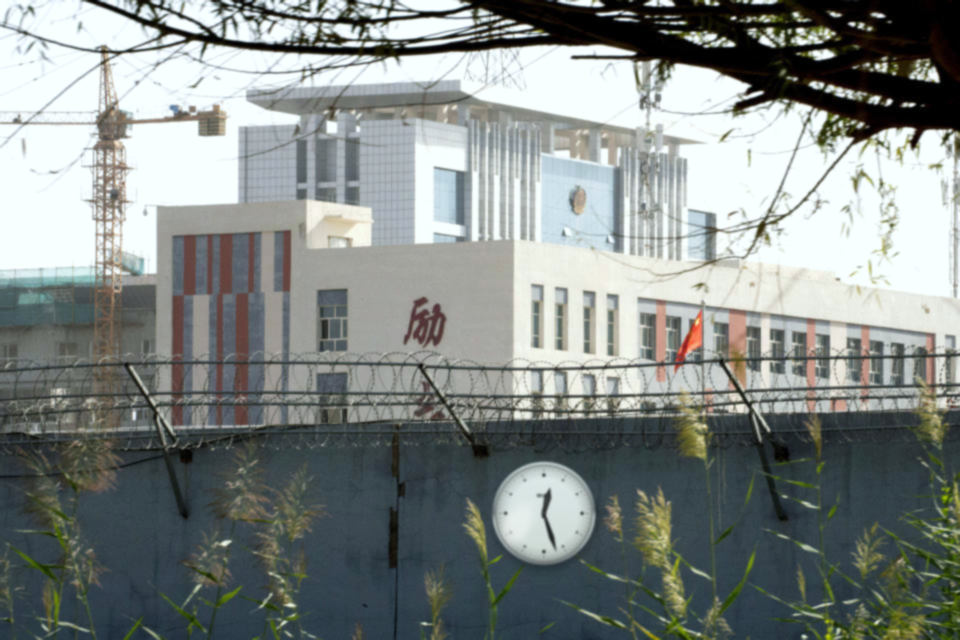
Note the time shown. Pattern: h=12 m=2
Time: h=12 m=27
